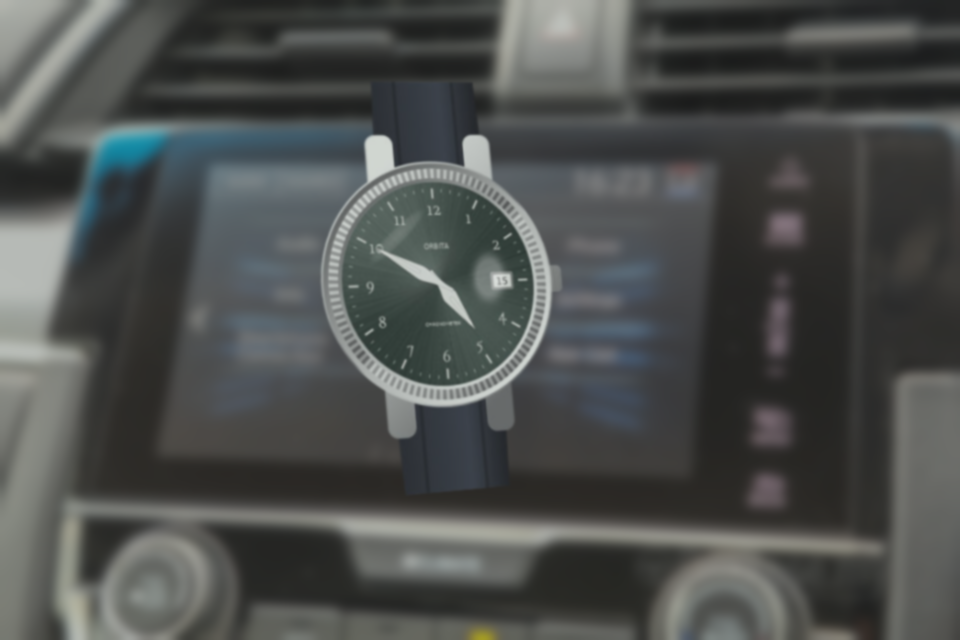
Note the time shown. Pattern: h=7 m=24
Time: h=4 m=50
